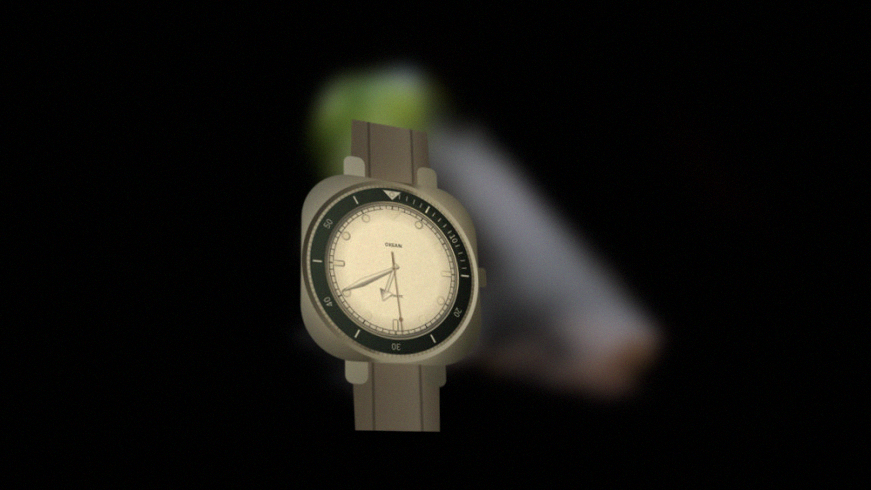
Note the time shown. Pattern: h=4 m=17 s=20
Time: h=6 m=40 s=29
